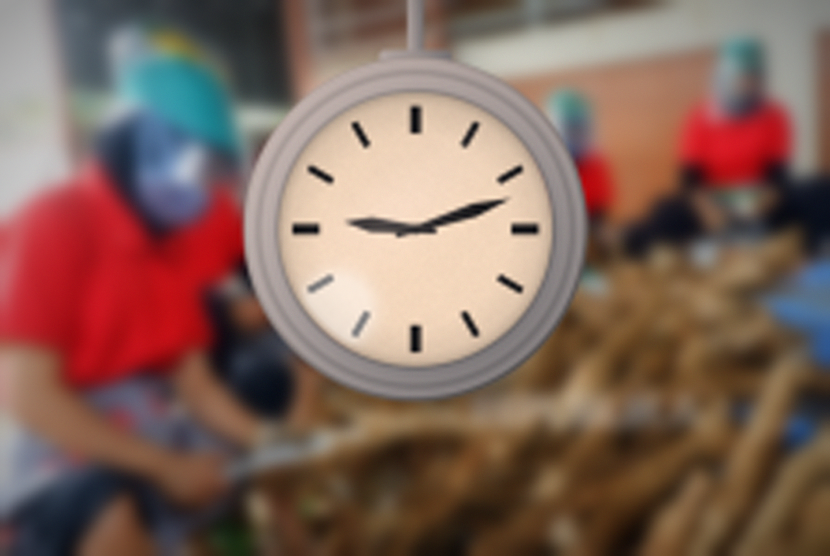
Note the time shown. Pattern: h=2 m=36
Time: h=9 m=12
